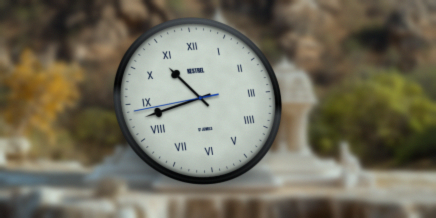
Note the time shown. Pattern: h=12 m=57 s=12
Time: h=10 m=42 s=44
